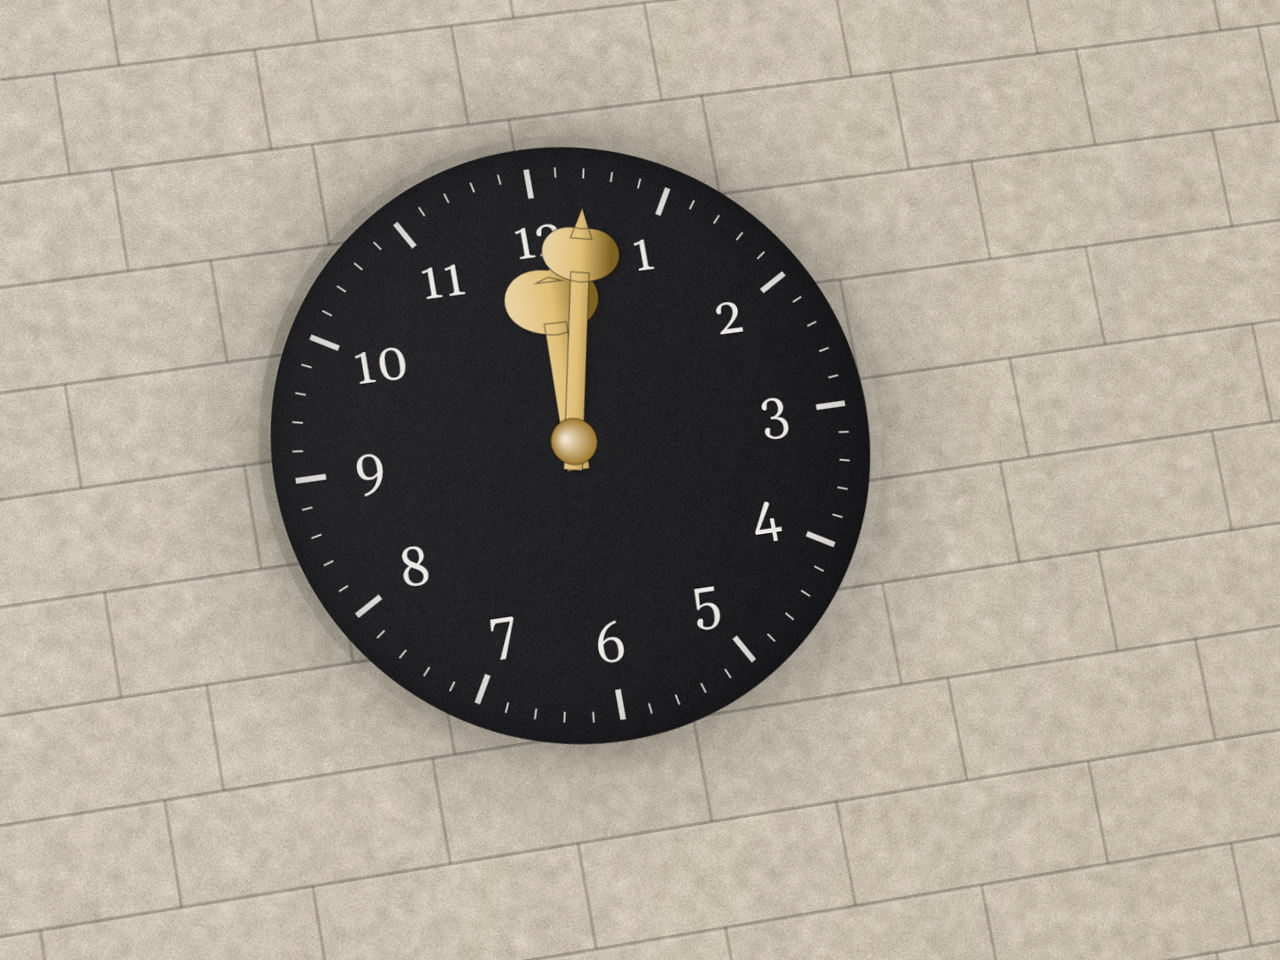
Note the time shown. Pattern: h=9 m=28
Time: h=12 m=2
